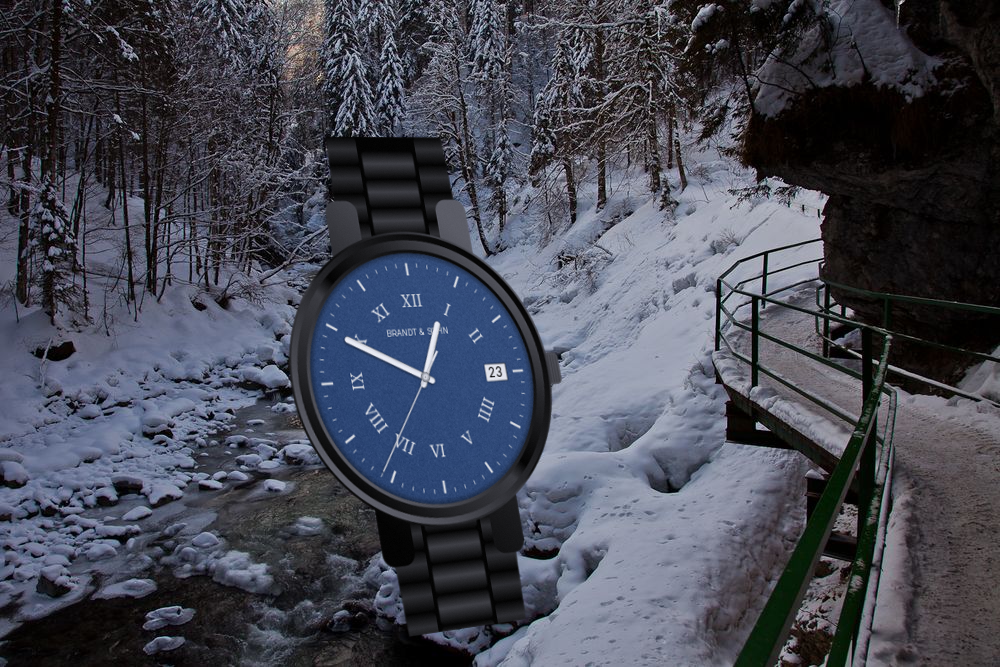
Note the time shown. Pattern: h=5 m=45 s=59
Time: h=12 m=49 s=36
